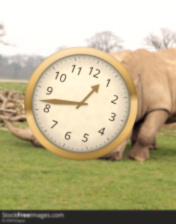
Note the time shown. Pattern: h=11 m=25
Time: h=12 m=42
